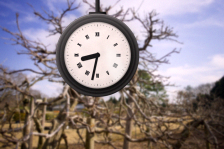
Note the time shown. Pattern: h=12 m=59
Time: h=8 m=32
